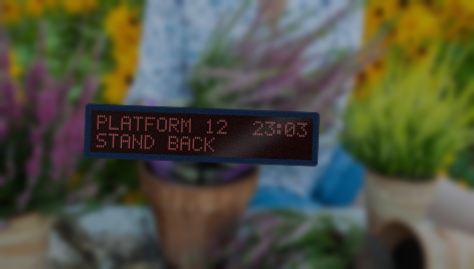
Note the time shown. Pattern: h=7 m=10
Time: h=23 m=3
